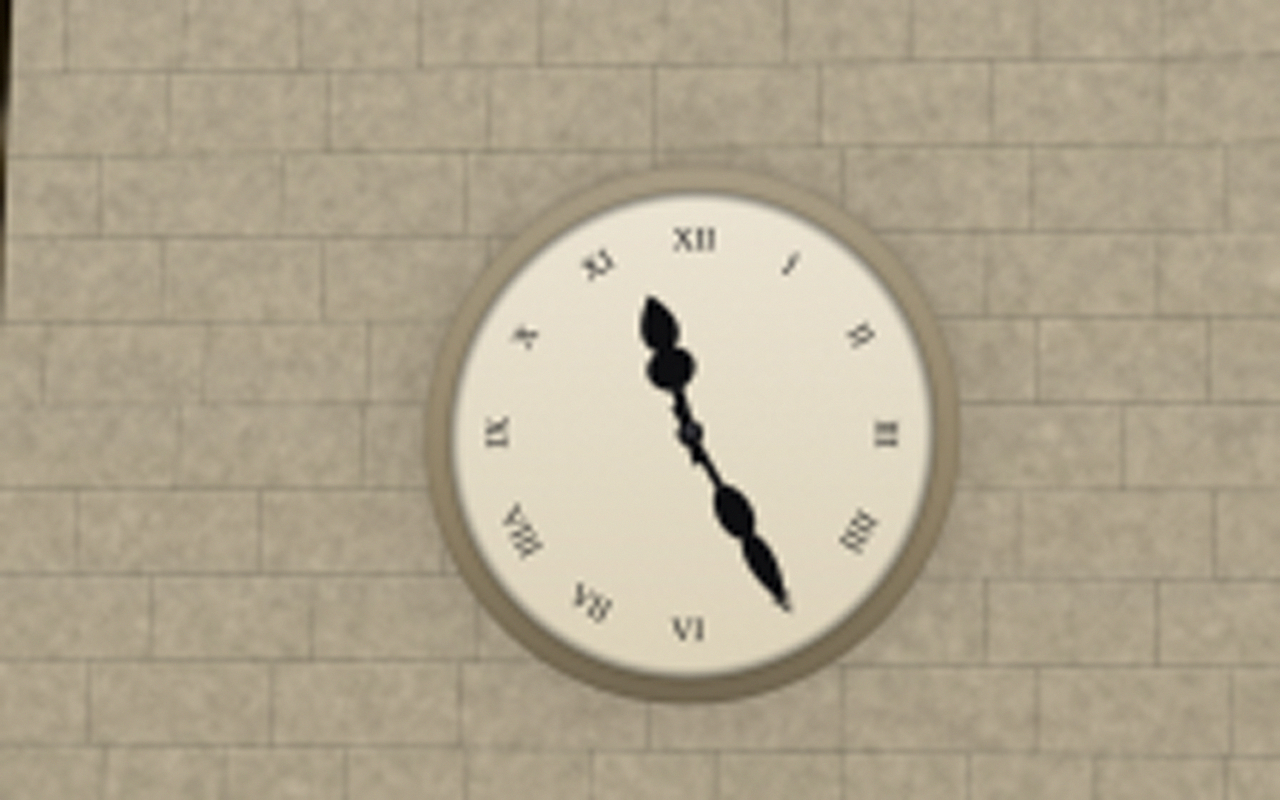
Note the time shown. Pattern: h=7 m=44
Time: h=11 m=25
